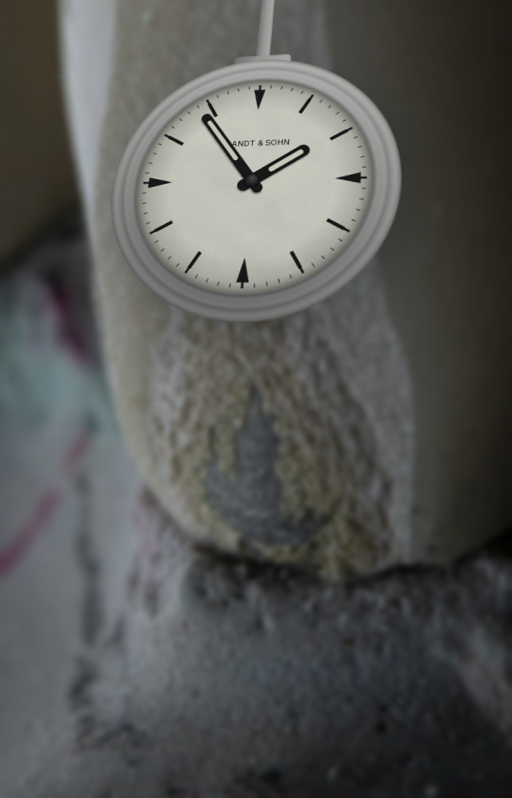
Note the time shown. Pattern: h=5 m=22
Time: h=1 m=54
